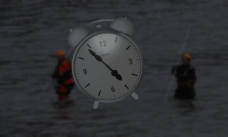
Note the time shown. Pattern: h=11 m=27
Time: h=4 m=54
